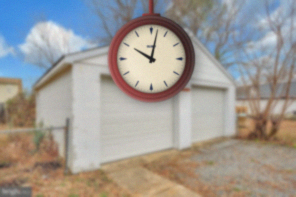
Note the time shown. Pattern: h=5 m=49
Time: h=10 m=2
